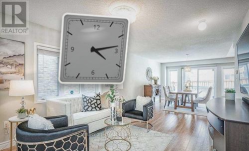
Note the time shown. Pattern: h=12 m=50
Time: h=4 m=13
